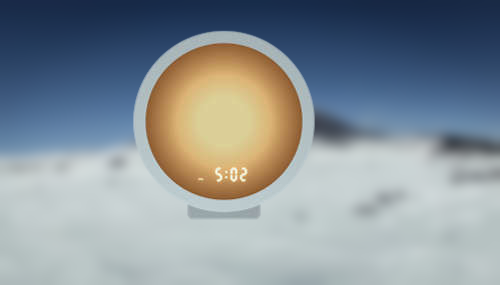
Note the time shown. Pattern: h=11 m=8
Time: h=5 m=2
